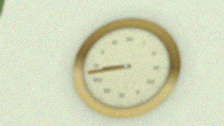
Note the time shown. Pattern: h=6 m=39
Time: h=8 m=43
